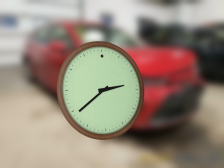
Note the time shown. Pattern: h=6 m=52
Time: h=2 m=39
